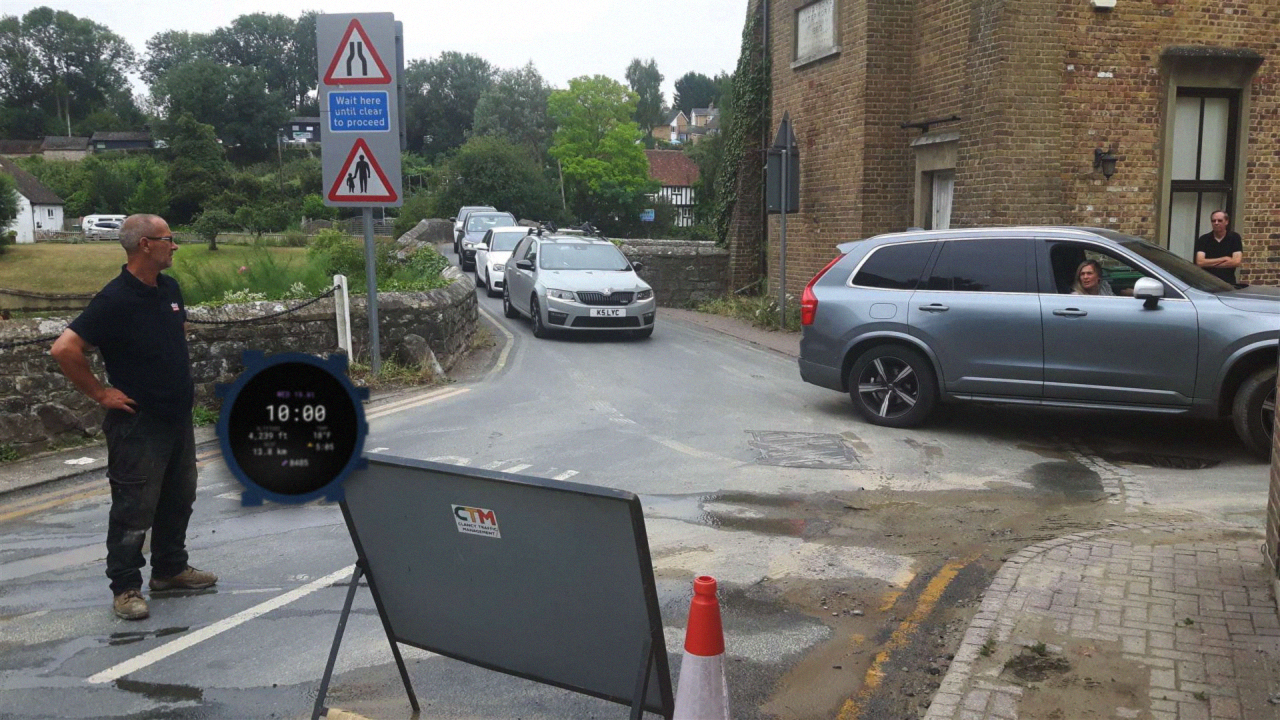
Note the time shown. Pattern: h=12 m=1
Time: h=10 m=0
